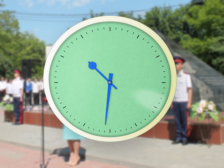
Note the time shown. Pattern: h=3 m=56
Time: h=10 m=31
